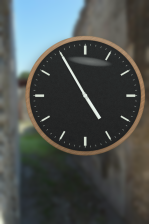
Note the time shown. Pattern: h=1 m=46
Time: h=4 m=55
